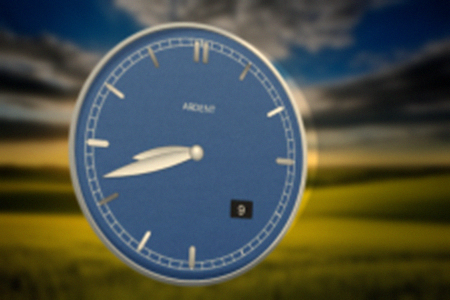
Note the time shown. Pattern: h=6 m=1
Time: h=8 m=42
